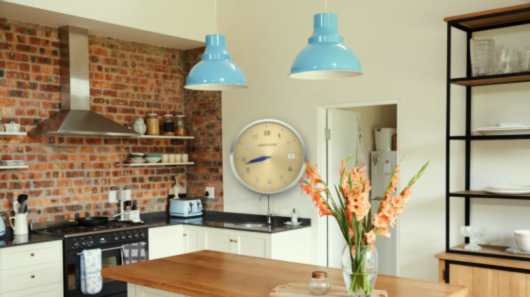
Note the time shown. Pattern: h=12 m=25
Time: h=8 m=43
